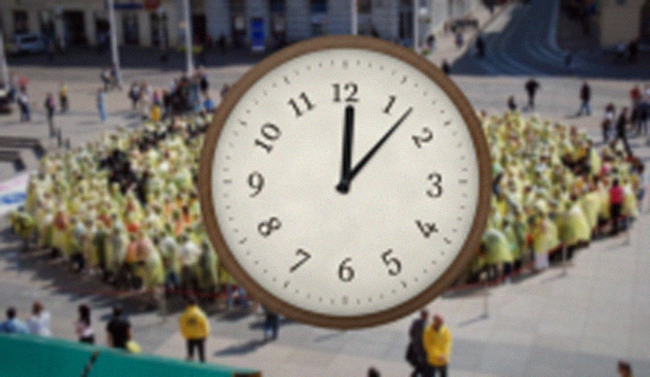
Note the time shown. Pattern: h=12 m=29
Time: h=12 m=7
